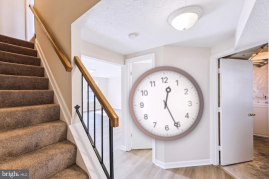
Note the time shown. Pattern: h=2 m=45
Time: h=12 m=26
